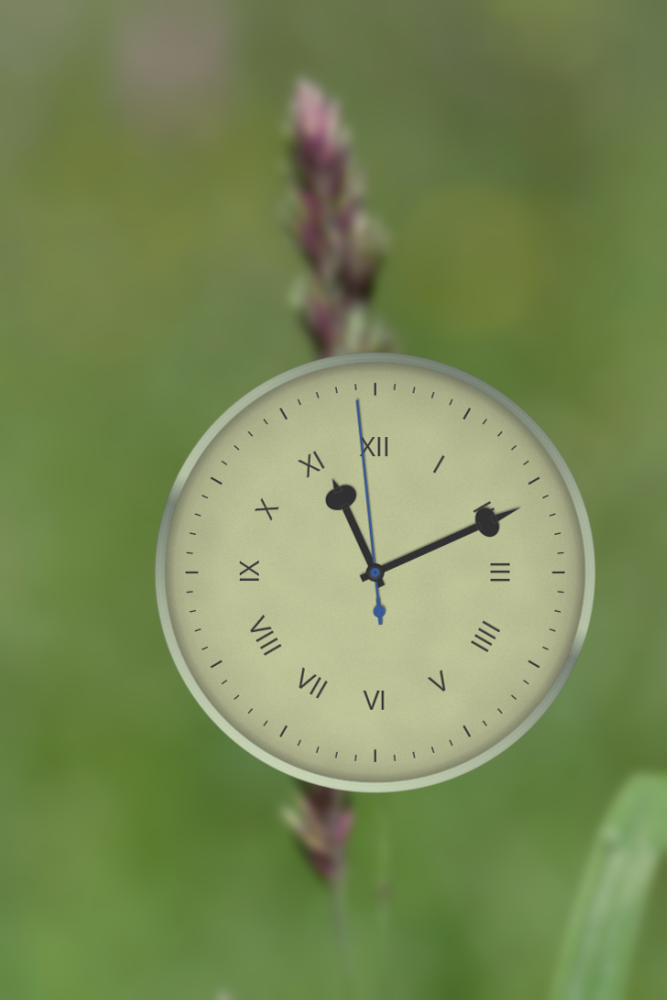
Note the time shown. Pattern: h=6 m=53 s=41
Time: h=11 m=10 s=59
